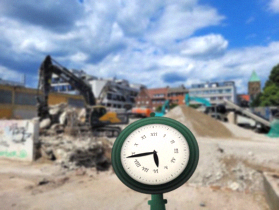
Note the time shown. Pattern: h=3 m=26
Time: h=5 m=44
